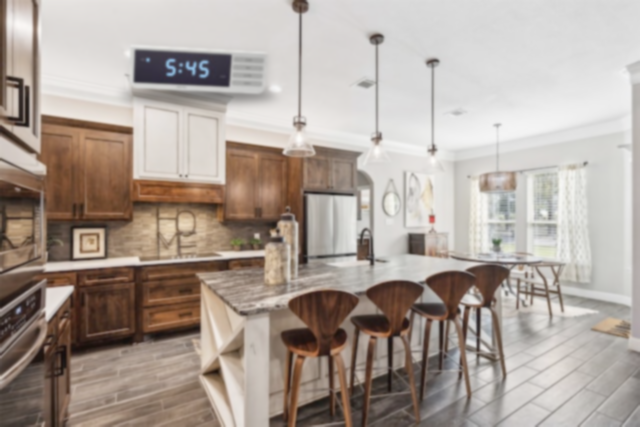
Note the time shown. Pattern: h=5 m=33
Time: h=5 m=45
